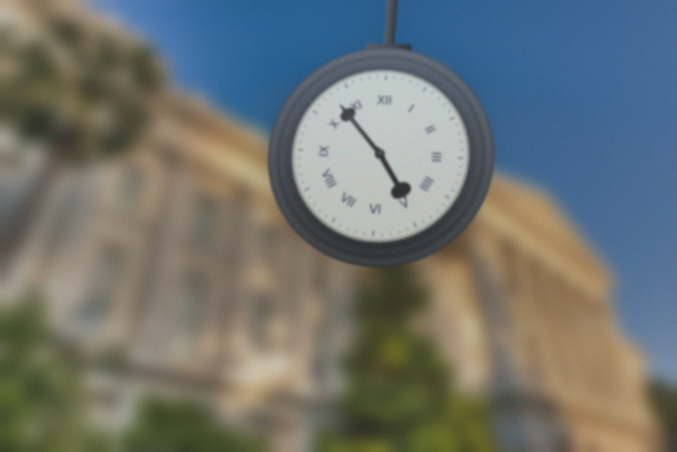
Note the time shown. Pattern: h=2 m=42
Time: h=4 m=53
